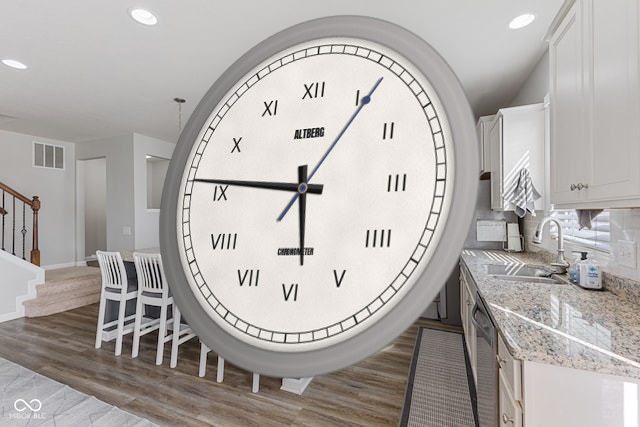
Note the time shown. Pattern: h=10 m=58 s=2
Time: h=5 m=46 s=6
